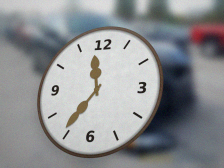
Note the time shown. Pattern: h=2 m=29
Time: h=11 m=36
